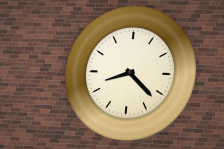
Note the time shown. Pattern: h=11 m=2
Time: h=8 m=22
